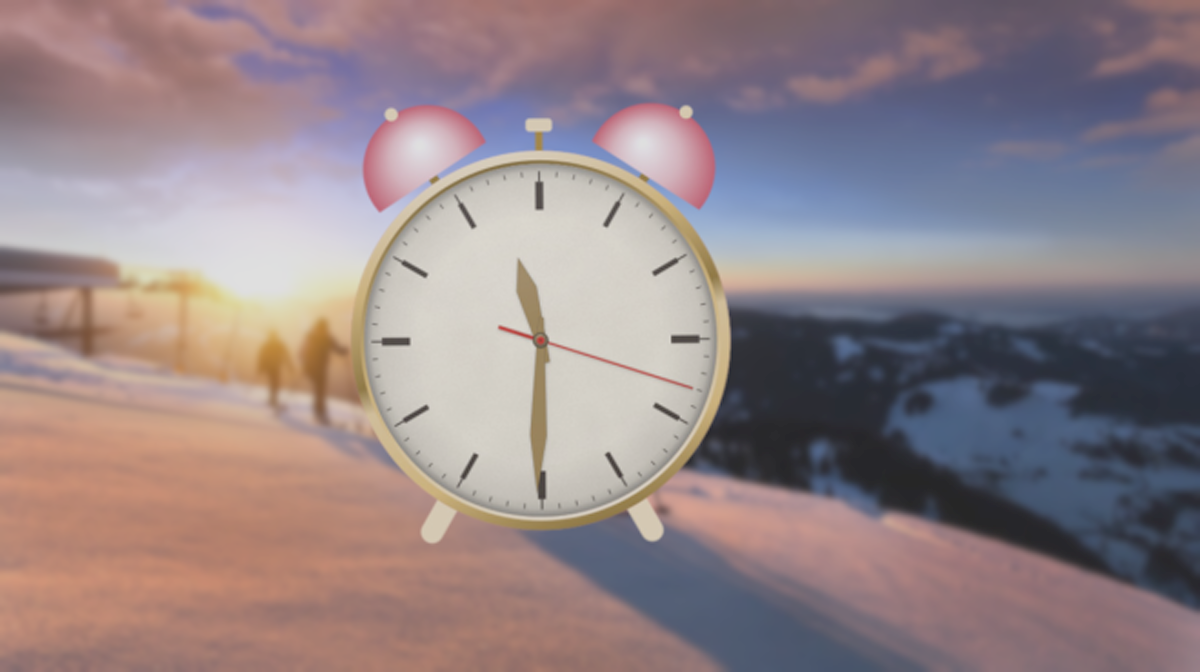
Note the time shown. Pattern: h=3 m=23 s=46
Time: h=11 m=30 s=18
